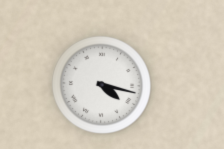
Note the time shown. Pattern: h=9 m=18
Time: h=4 m=17
